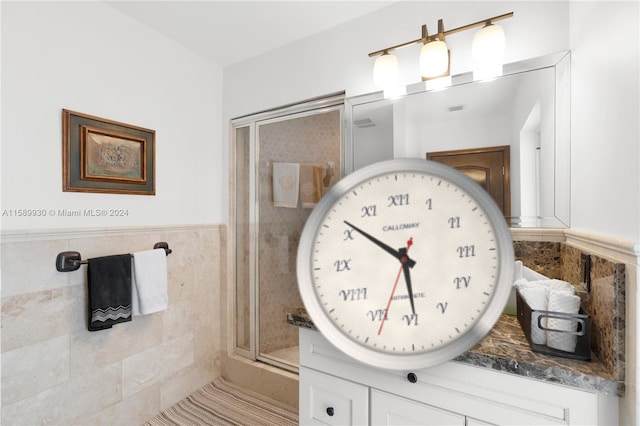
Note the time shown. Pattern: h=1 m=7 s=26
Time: h=5 m=51 s=34
